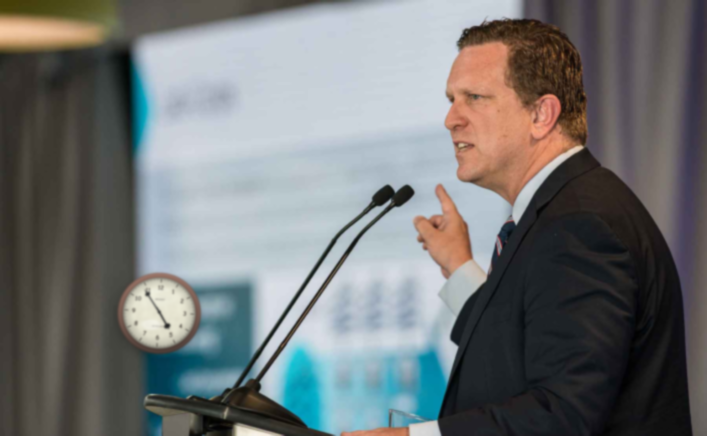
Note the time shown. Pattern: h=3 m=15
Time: h=4 m=54
